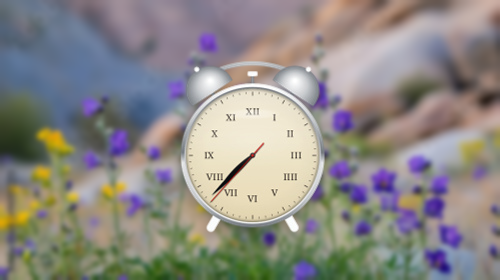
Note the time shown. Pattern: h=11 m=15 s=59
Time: h=7 m=37 s=37
